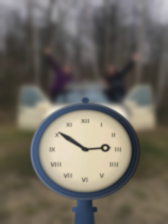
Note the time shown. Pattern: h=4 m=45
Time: h=2 m=51
